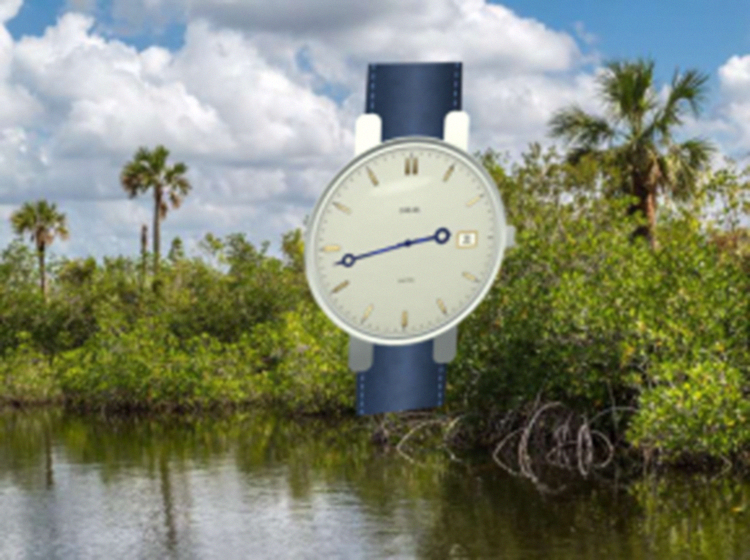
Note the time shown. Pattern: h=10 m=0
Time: h=2 m=43
